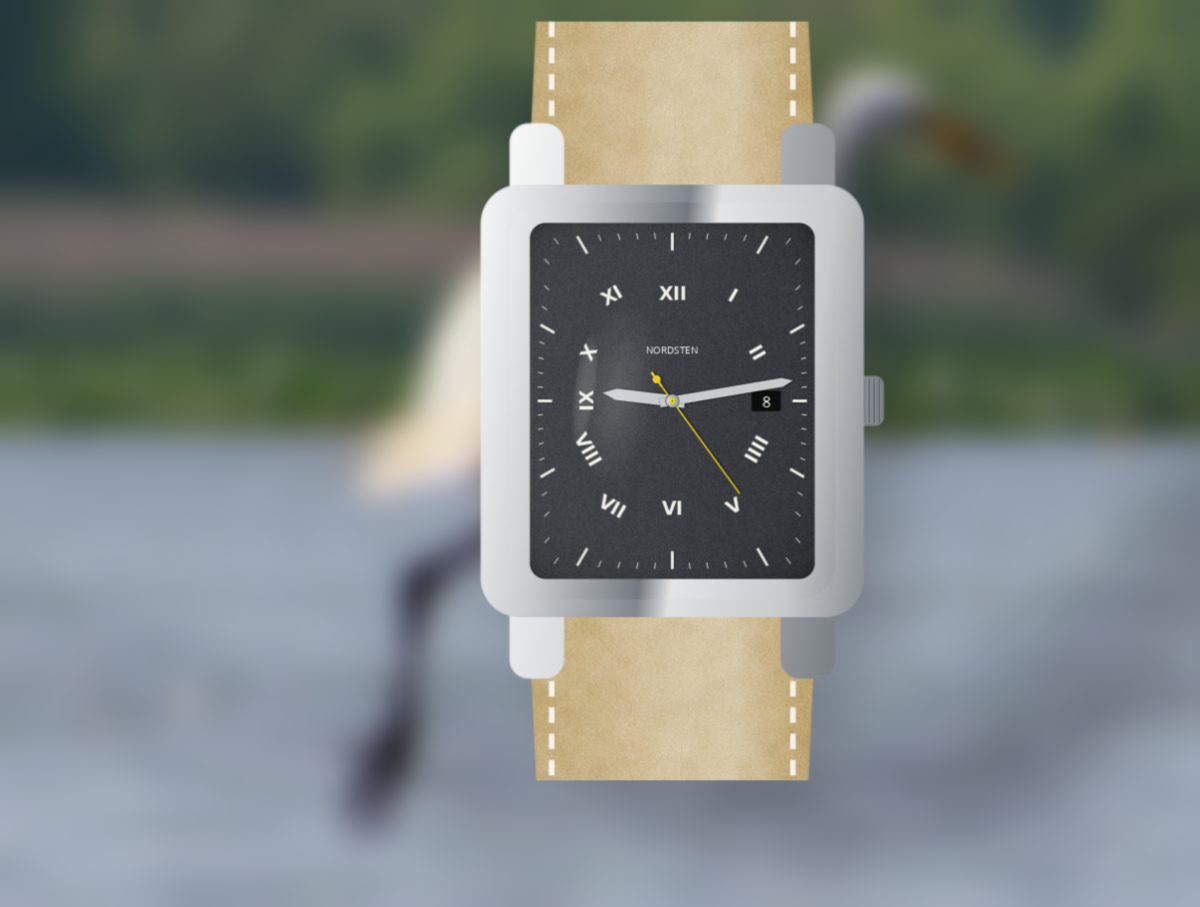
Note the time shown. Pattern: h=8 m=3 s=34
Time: h=9 m=13 s=24
